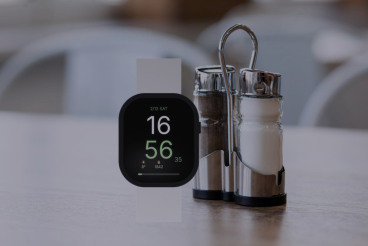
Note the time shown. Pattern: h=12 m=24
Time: h=16 m=56
